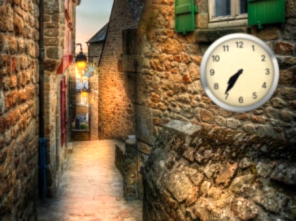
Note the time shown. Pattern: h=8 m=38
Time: h=7 m=36
